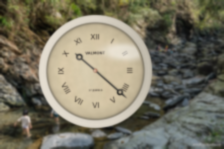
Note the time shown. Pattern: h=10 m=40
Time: h=10 m=22
